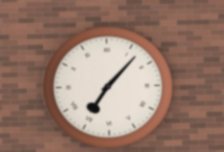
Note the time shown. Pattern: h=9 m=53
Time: h=7 m=7
